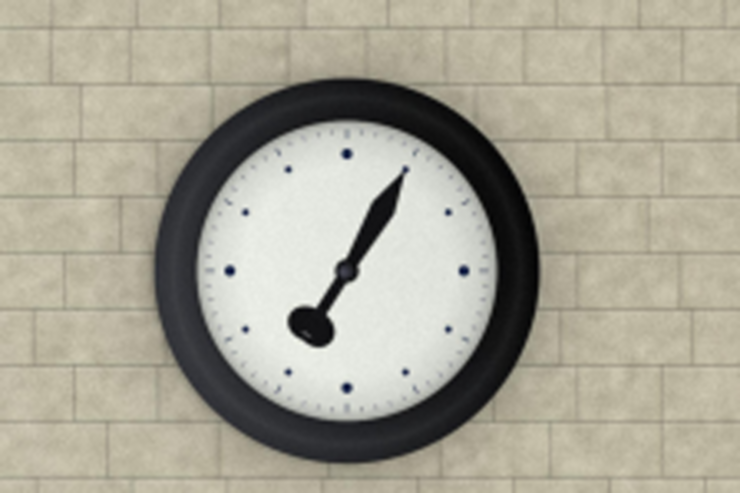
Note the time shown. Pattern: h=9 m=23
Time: h=7 m=5
